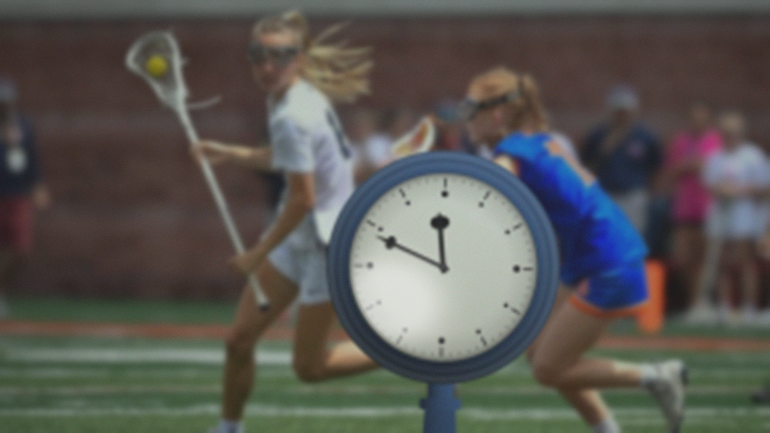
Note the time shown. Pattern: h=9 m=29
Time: h=11 m=49
